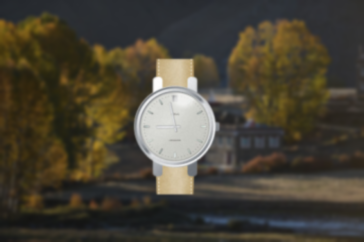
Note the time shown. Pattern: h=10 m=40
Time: h=8 m=58
